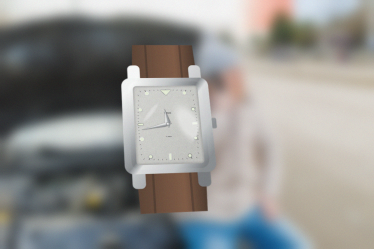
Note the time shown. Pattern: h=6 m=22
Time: h=11 m=43
